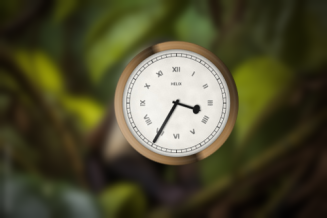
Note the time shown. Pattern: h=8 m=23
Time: h=3 m=35
